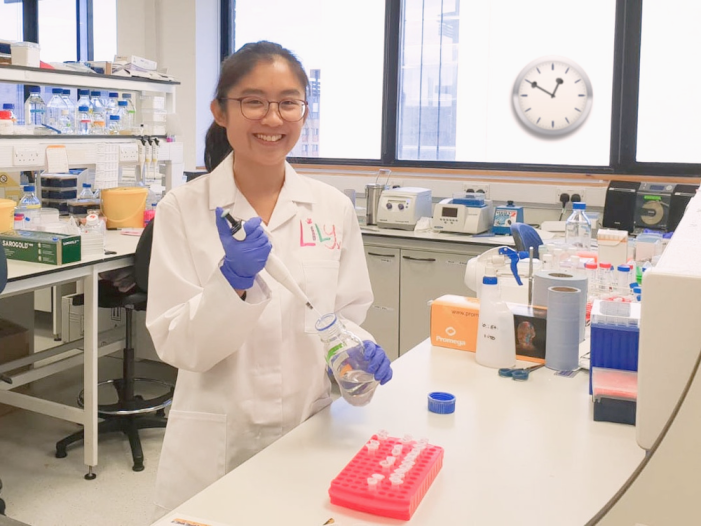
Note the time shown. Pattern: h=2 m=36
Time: h=12 m=50
